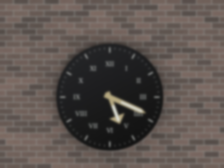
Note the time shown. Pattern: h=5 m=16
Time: h=5 m=19
